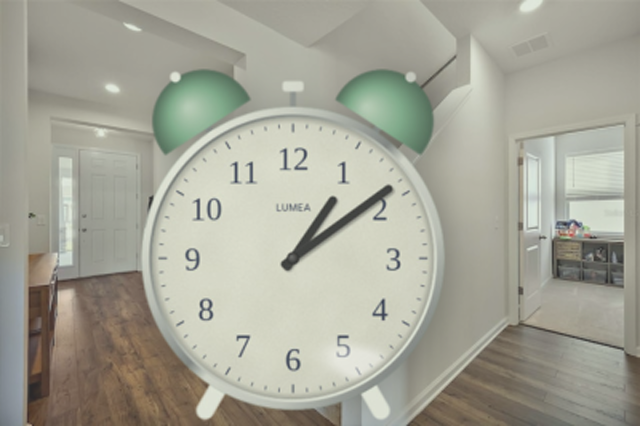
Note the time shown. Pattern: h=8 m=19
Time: h=1 m=9
